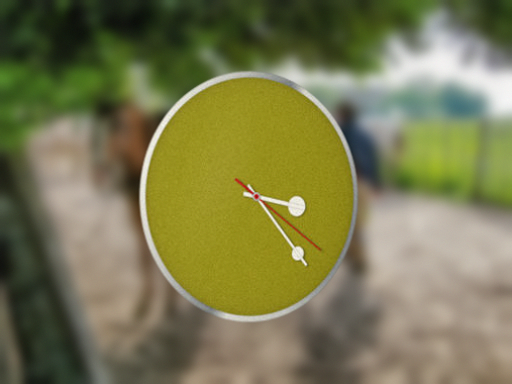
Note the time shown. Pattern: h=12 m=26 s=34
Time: h=3 m=23 s=21
